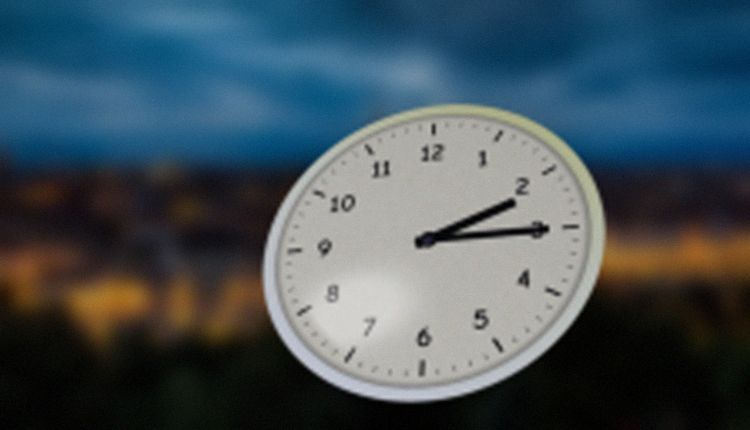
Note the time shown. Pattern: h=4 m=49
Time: h=2 m=15
